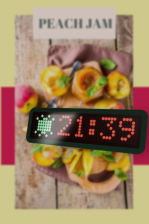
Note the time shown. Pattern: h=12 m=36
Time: h=21 m=39
